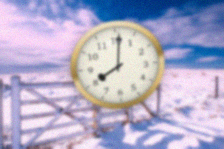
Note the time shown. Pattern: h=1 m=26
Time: h=8 m=1
